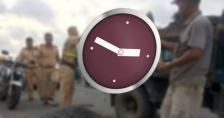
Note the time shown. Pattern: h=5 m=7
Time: h=2 m=48
